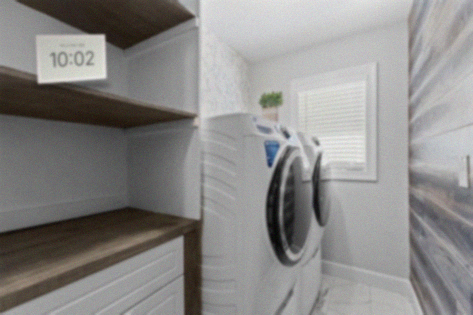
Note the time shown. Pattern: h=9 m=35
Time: h=10 m=2
